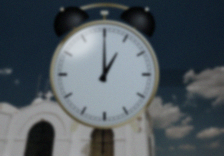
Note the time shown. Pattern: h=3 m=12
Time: h=1 m=0
